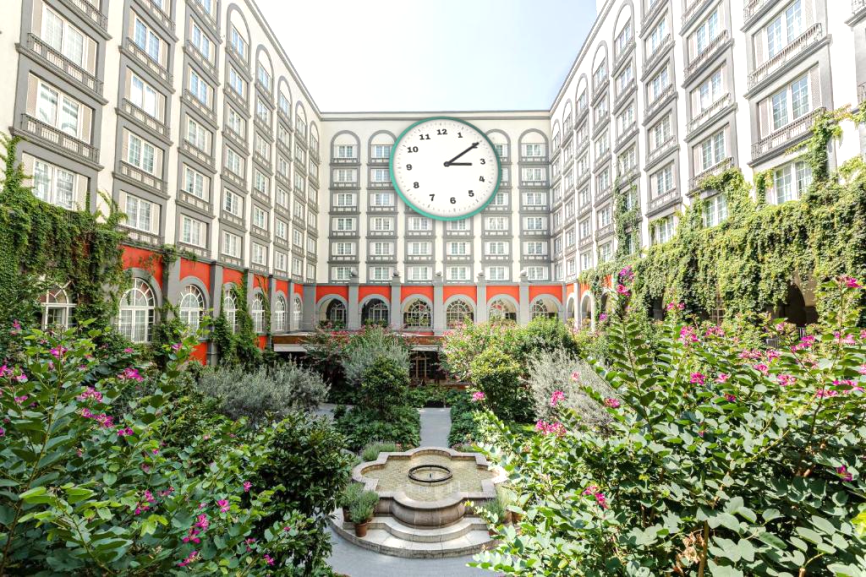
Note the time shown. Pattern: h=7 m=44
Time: h=3 m=10
